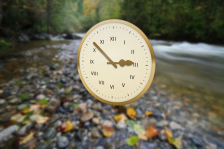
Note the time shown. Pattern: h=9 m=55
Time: h=2 m=52
